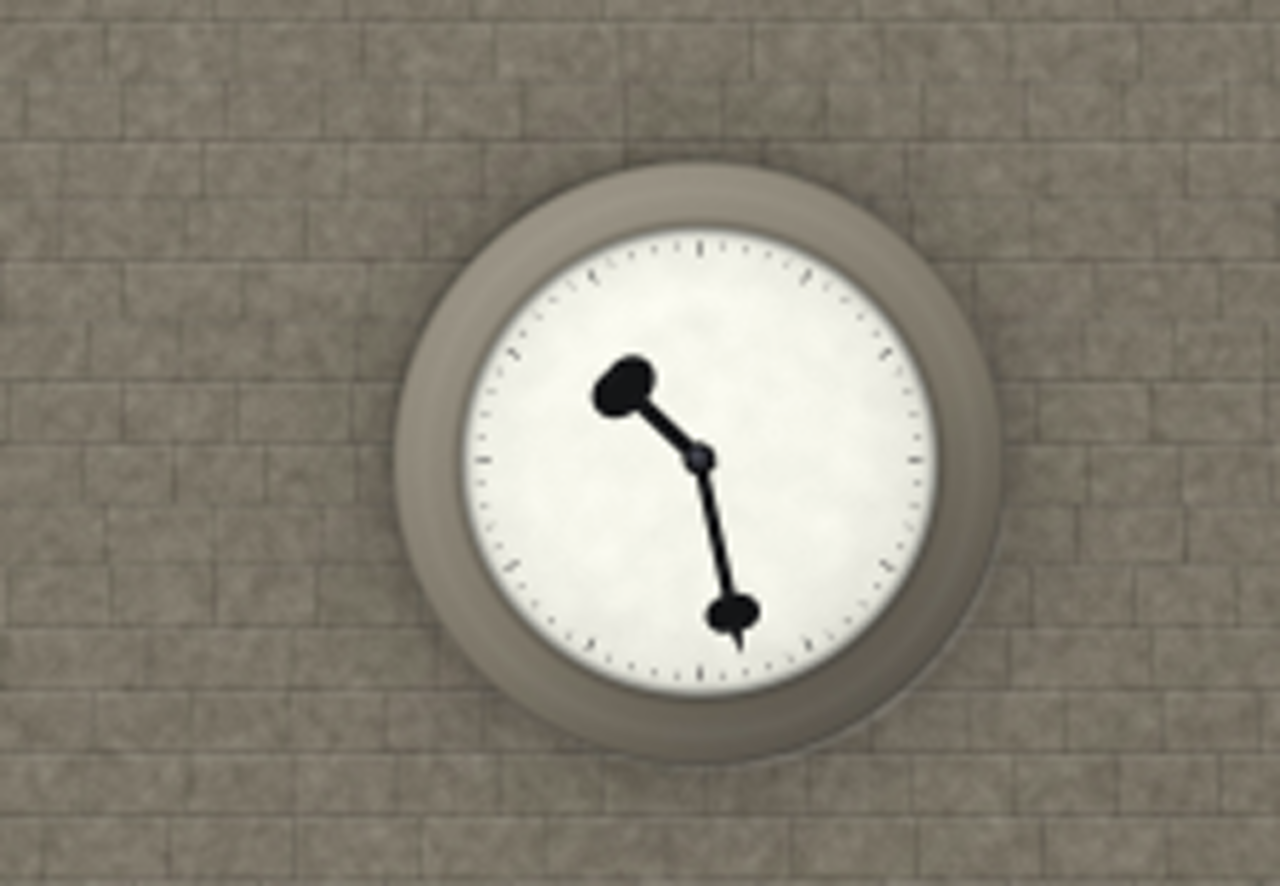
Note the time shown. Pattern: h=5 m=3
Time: h=10 m=28
